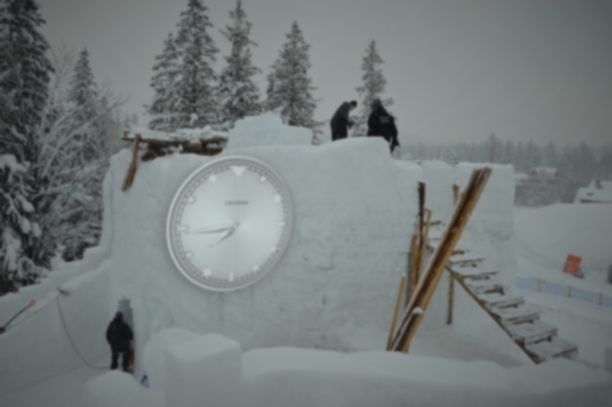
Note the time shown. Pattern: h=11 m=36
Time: h=7 m=44
